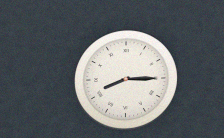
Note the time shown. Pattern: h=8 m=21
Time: h=8 m=15
